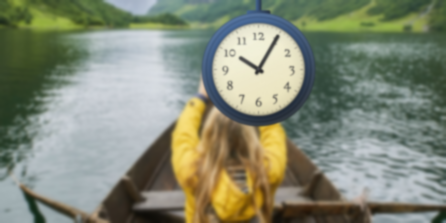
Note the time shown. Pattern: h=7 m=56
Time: h=10 m=5
